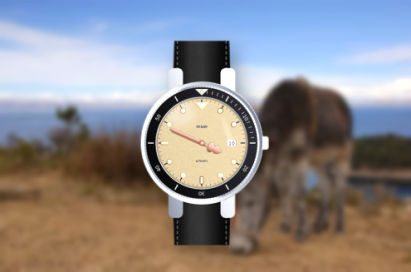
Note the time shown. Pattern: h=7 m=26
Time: h=3 m=49
